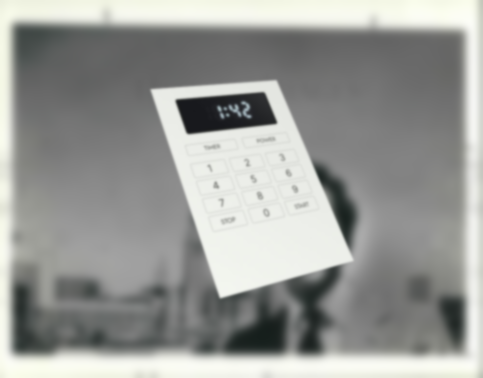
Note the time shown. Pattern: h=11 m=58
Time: h=1 m=42
